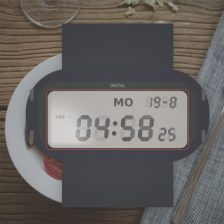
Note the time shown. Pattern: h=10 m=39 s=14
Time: h=4 m=58 s=25
